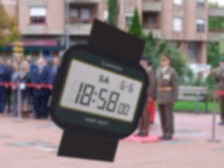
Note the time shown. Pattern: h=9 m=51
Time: h=18 m=58
